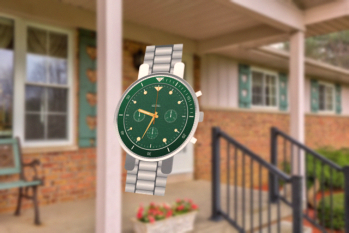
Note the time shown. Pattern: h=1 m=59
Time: h=9 m=34
